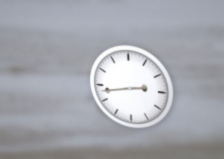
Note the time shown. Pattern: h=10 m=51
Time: h=2 m=43
